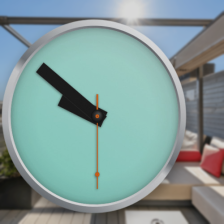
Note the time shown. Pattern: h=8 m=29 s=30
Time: h=9 m=51 s=30
